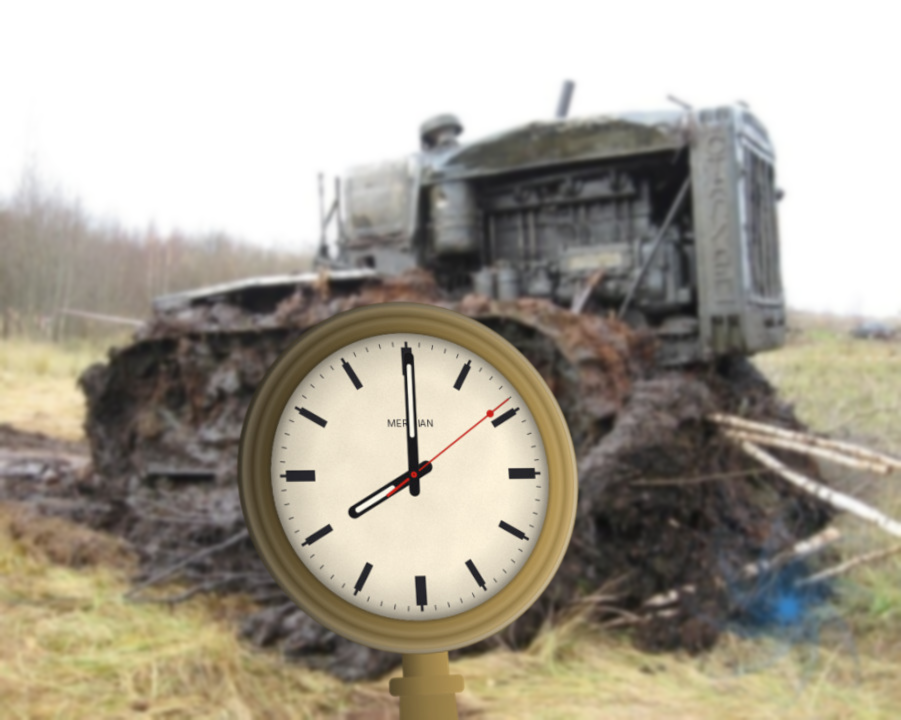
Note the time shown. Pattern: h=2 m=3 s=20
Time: h=8 m=0 s=9
